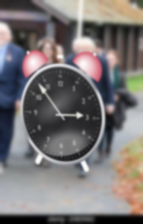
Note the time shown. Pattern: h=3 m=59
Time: h=2 m=53
